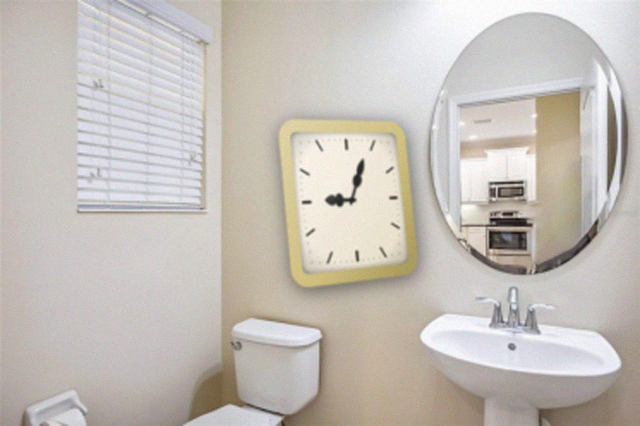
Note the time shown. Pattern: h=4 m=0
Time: h=9 m=4
